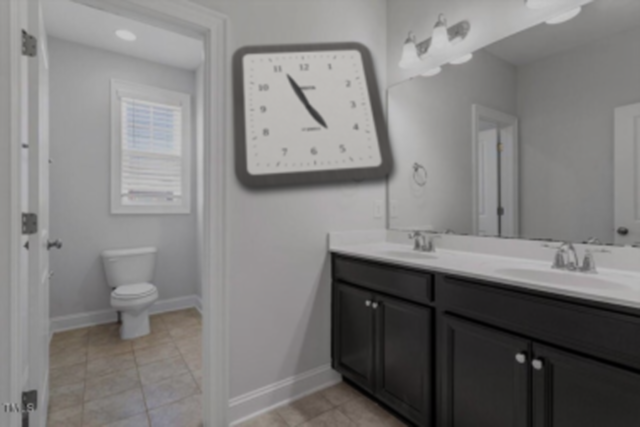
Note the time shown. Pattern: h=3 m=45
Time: h=4 m=56
